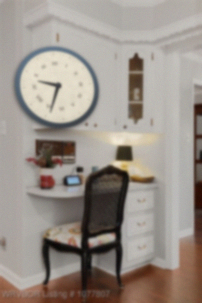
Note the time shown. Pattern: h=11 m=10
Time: h=9 m=34
